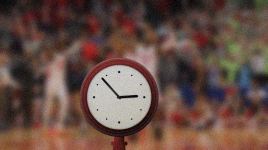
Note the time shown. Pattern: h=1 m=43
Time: h=2 m=53
